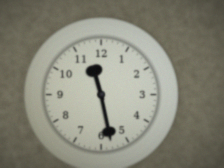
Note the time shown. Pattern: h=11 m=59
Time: h=11 m=28
